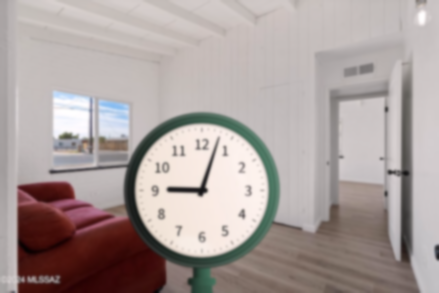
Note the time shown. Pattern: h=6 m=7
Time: h=9 m=3
